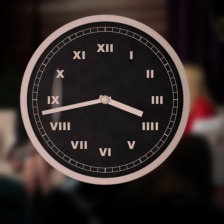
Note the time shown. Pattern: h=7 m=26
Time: h=3 m=43
